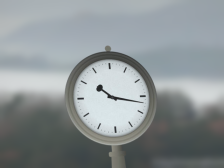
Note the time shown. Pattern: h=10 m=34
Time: h=10 m=17
